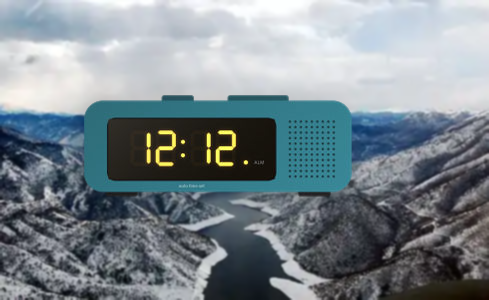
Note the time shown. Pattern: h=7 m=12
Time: h=12 m=12
